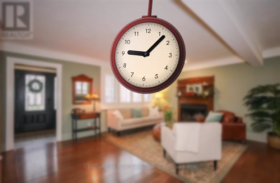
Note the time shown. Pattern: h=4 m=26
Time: h=9 m=7
